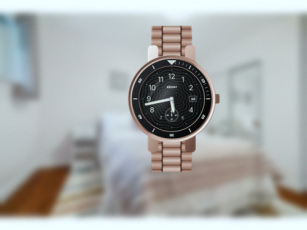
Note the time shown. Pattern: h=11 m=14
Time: h=5 m=43
